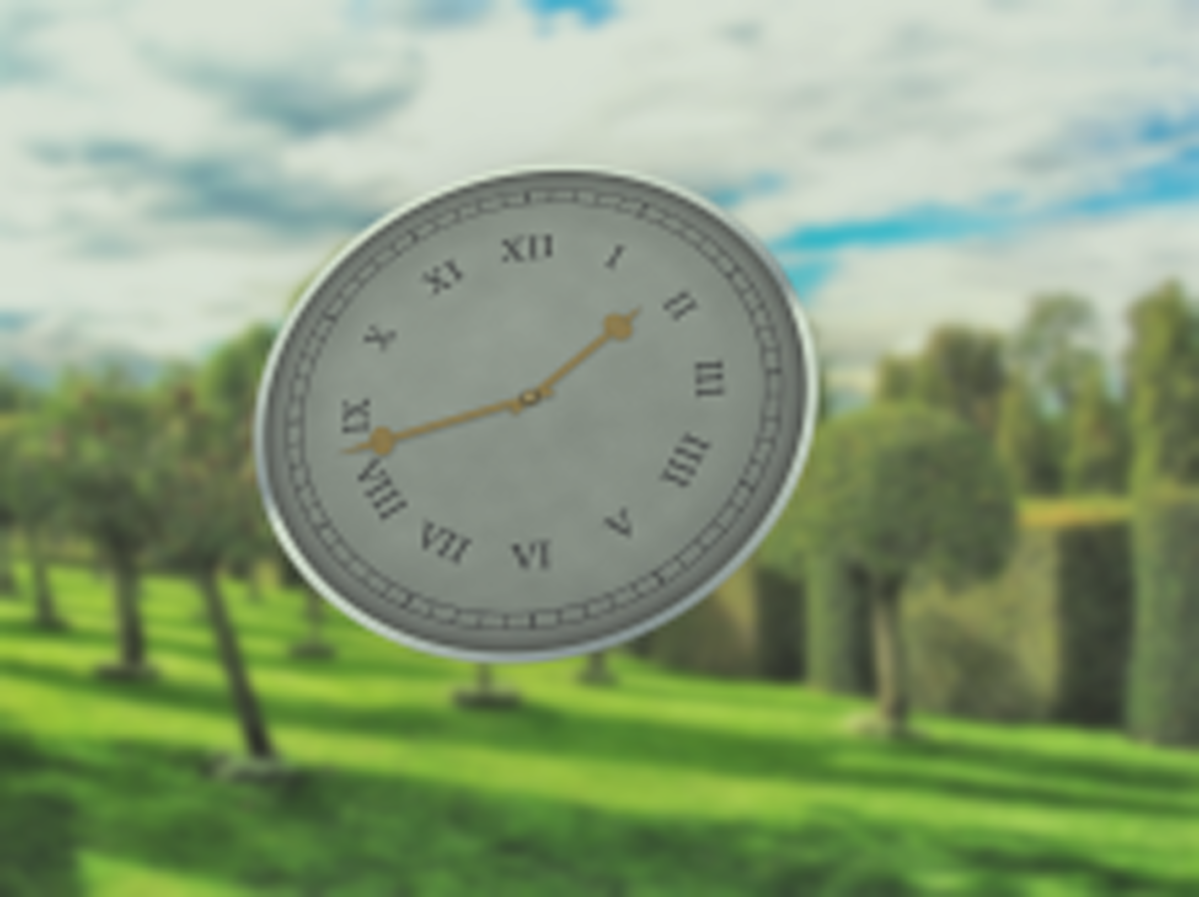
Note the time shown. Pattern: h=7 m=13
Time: h=1 m=43
